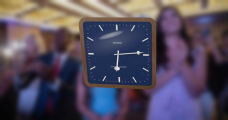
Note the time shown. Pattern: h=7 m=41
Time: h=6 m=14
